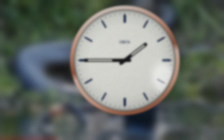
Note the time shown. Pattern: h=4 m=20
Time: h=1 m=45
